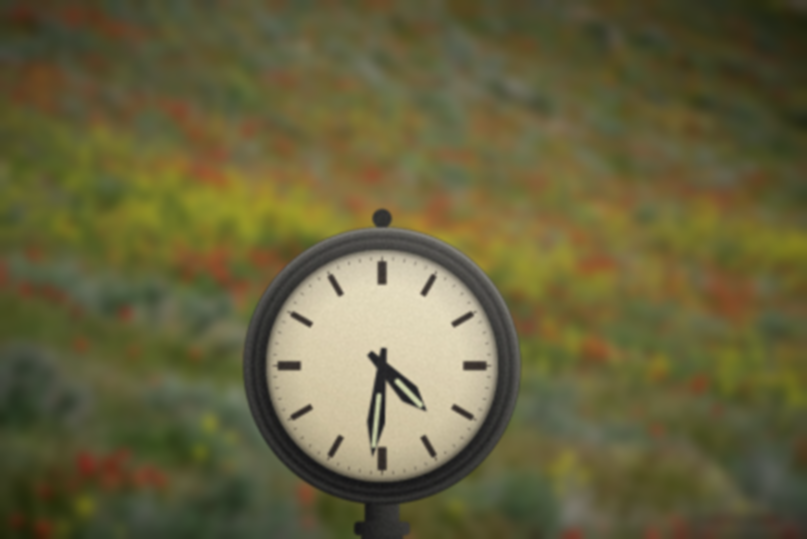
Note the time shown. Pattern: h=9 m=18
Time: h=4 m=31
